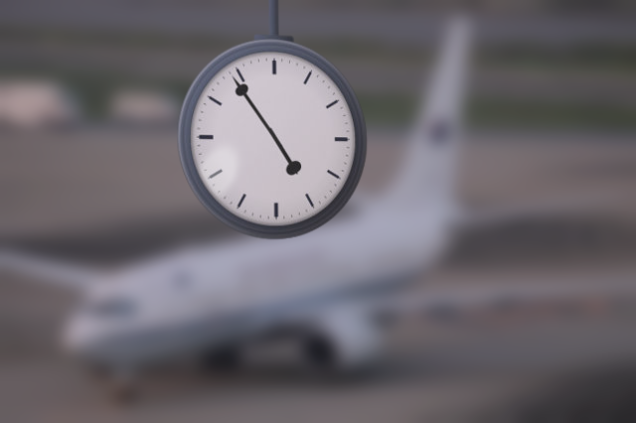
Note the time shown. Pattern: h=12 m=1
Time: h=4 m=54
